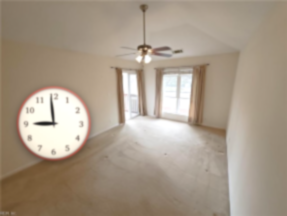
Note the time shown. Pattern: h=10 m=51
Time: h=8 m=59
